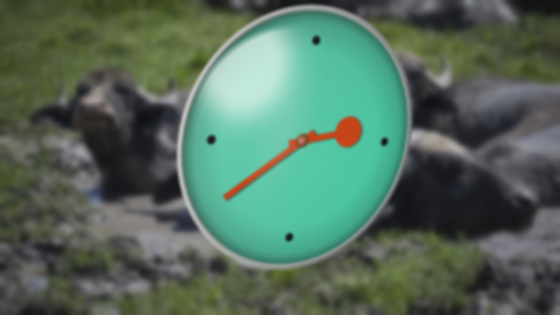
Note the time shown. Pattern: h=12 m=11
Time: h=2 m=39
